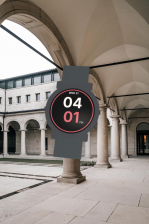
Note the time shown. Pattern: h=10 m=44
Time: h=4 m=1
